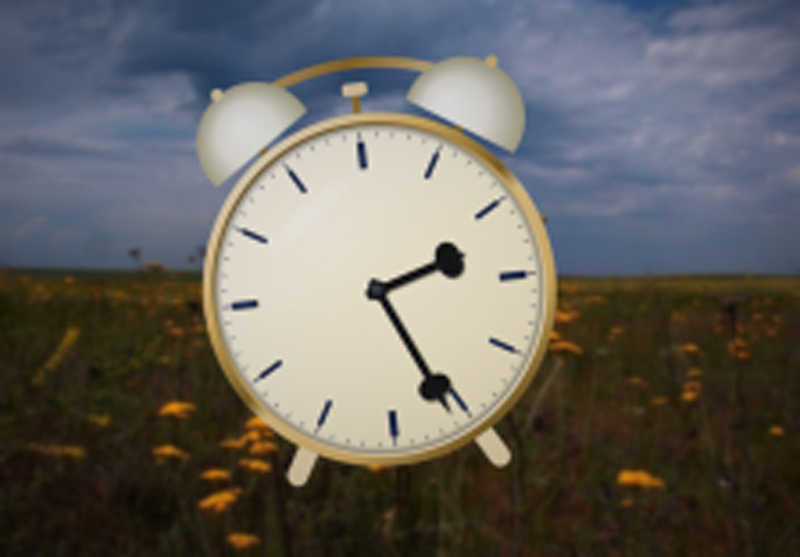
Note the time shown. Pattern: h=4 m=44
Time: h=2 m=26
